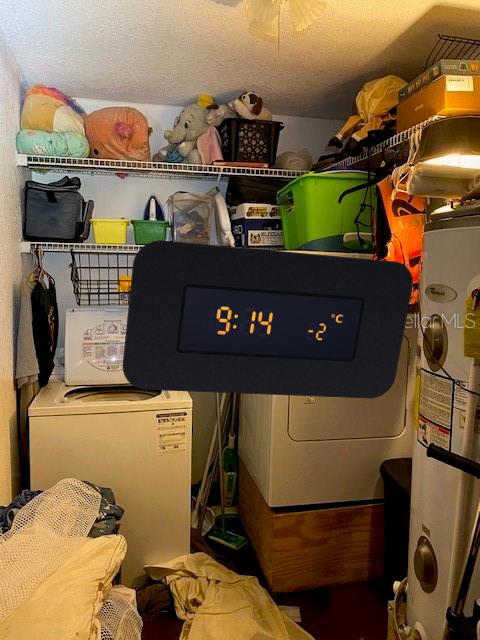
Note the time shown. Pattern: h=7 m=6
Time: h=9 m=14
